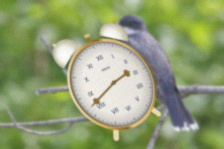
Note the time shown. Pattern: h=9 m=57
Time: h=2 m=42
